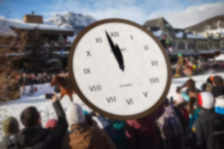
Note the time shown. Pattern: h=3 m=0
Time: h=11 m=58
